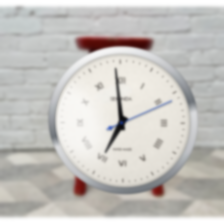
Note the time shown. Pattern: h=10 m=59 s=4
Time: h=6 m=59 s=11
